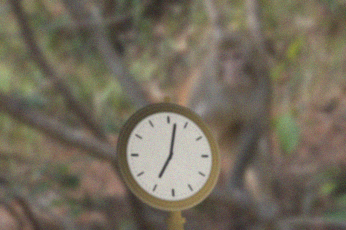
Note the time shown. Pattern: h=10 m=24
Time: h=7 m=2
